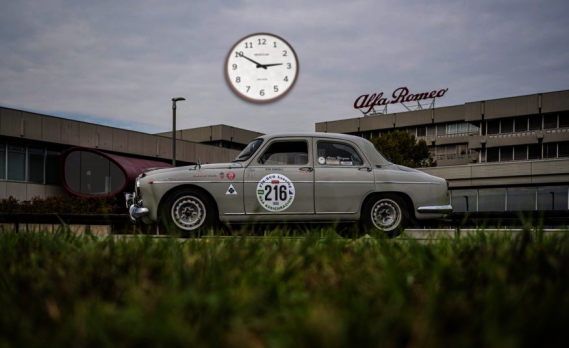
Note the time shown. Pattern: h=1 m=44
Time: h=2 m=50
